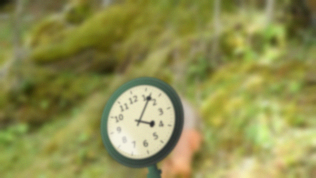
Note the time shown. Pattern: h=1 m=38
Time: h=4 m=7
